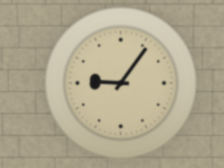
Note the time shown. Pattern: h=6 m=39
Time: h=9 m=6
